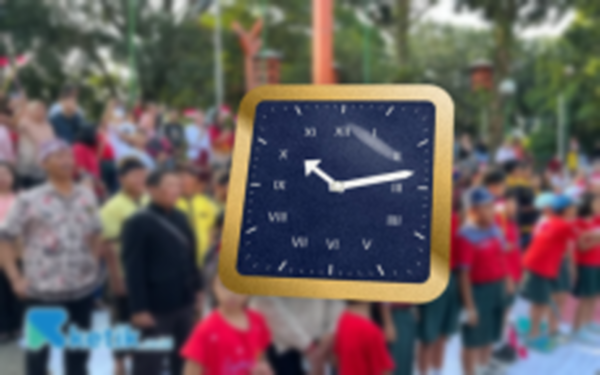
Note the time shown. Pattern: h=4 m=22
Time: h=10 m=13
